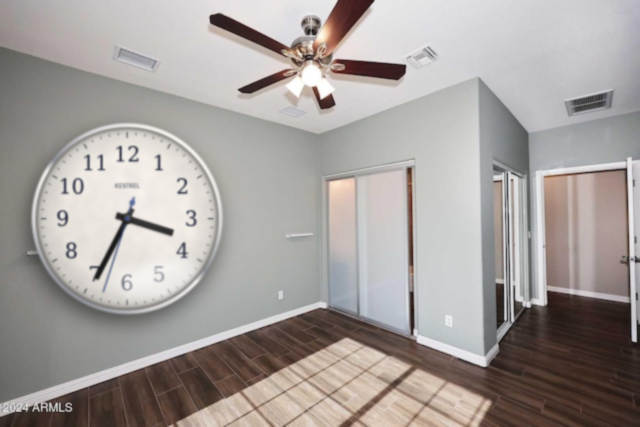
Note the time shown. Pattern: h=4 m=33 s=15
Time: h=3 m=34 s=33
